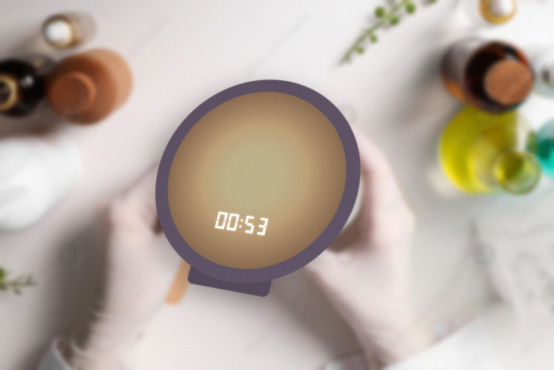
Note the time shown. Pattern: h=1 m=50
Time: h=0 m=53
